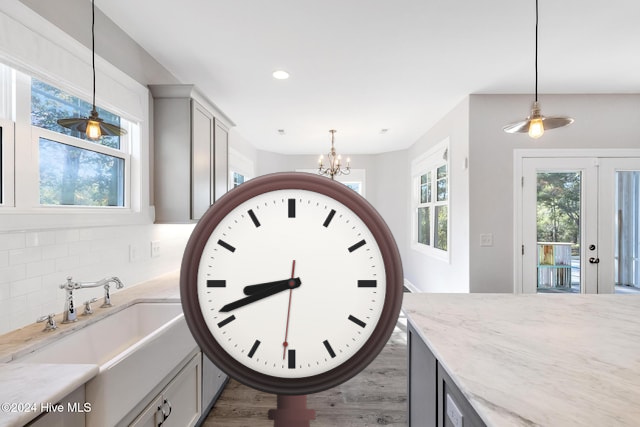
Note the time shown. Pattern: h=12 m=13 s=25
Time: h=8 m=41 s=31
